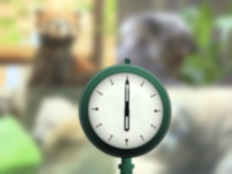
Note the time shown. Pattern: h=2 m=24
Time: h=6 m=0
